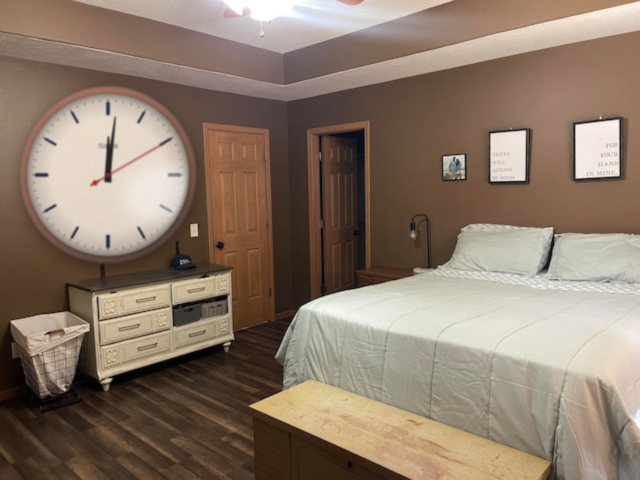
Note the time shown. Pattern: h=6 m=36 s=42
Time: h=12 m=1 s=10
